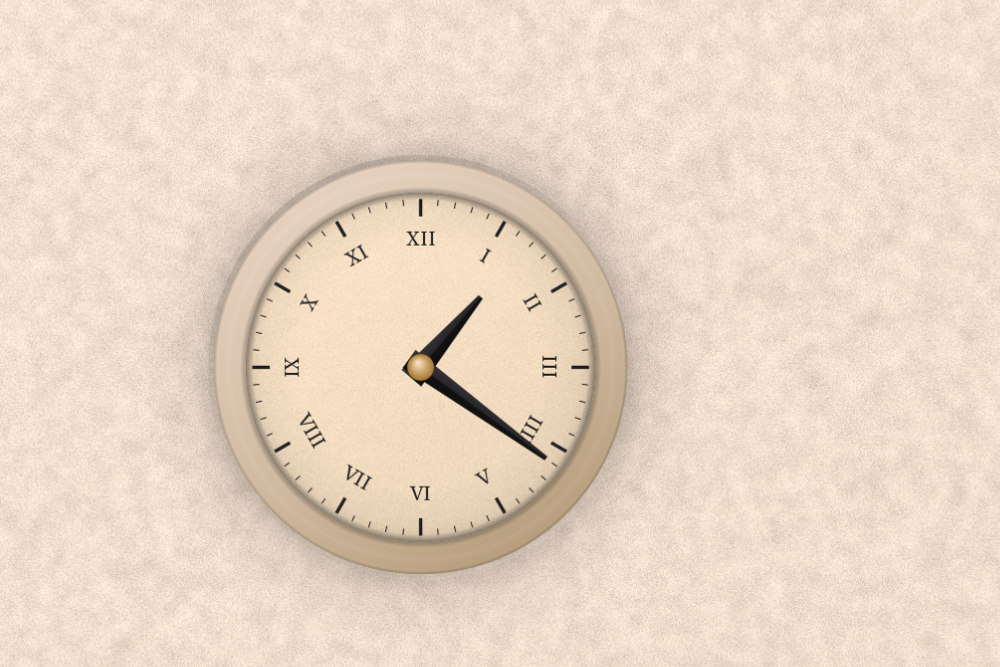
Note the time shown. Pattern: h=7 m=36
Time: h=1 m=21
